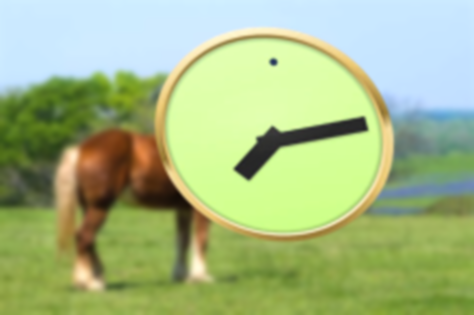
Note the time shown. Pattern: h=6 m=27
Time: h=7 m=12
